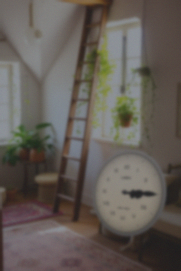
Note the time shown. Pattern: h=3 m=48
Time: h=3 m=15
